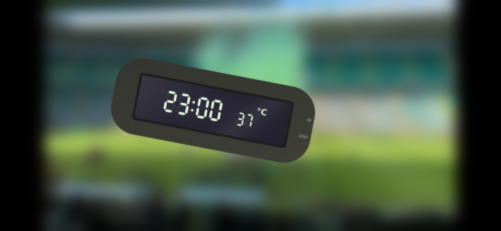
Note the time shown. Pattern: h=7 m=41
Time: h=23 m=0
